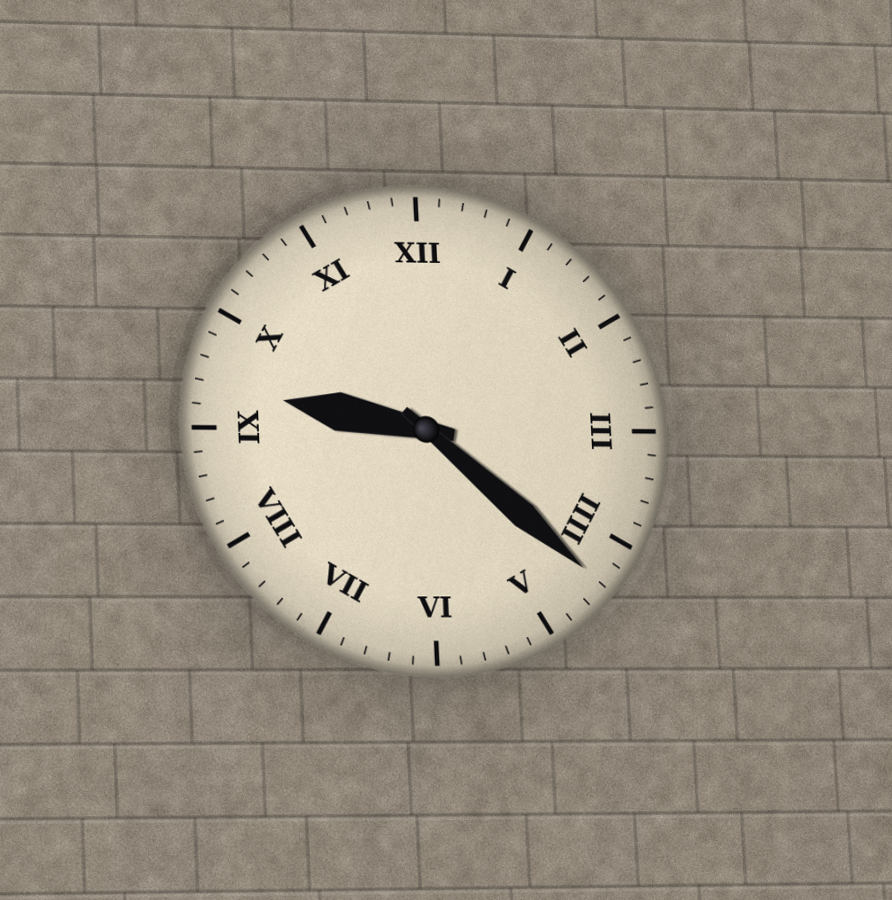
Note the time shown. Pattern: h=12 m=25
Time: h=9 m=22
